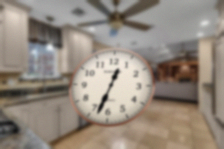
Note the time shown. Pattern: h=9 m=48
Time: h=12 m=33
